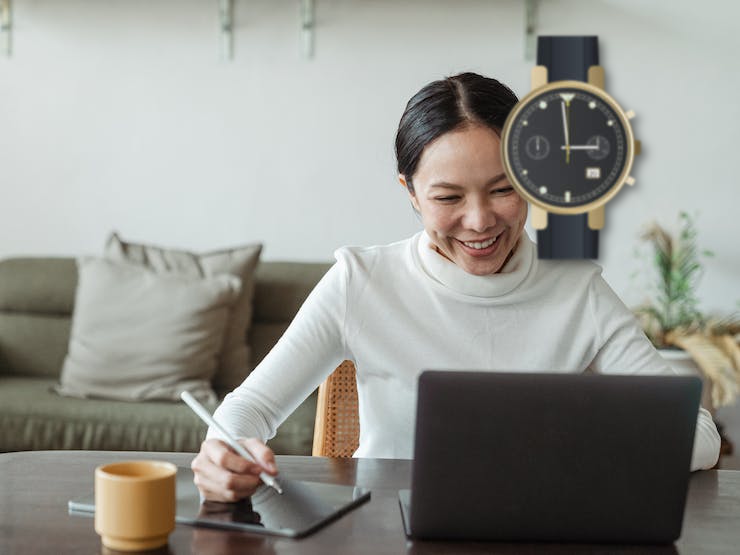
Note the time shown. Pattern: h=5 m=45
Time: h=2 m=59
